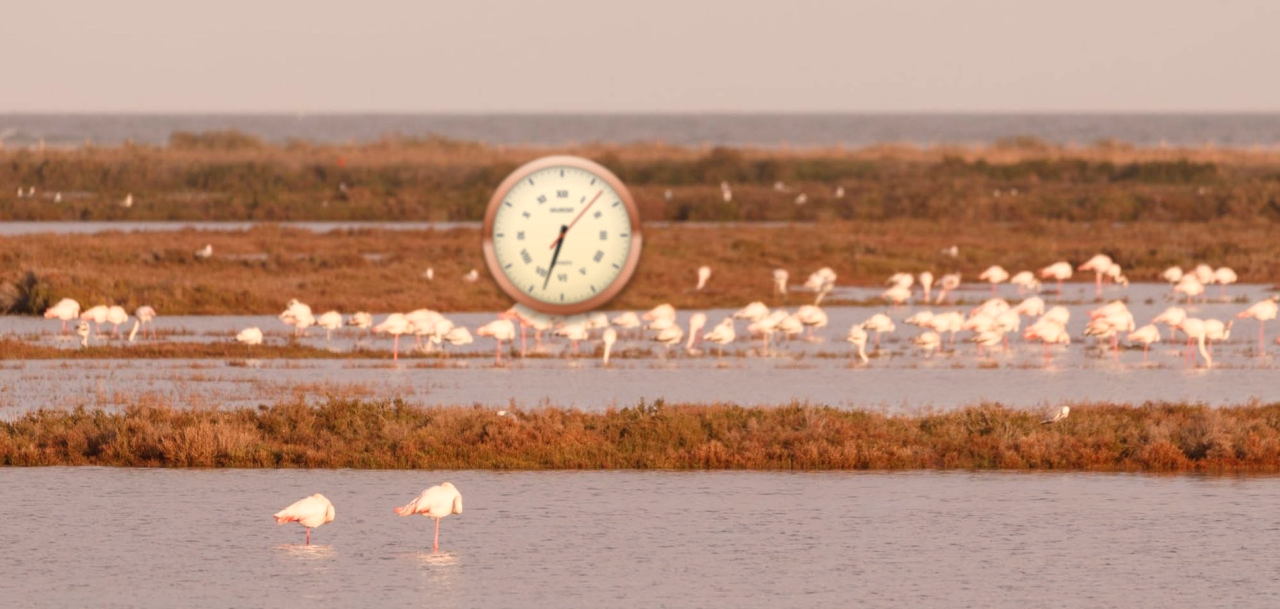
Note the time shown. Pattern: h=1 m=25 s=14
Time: h=6 m=33 s=7
